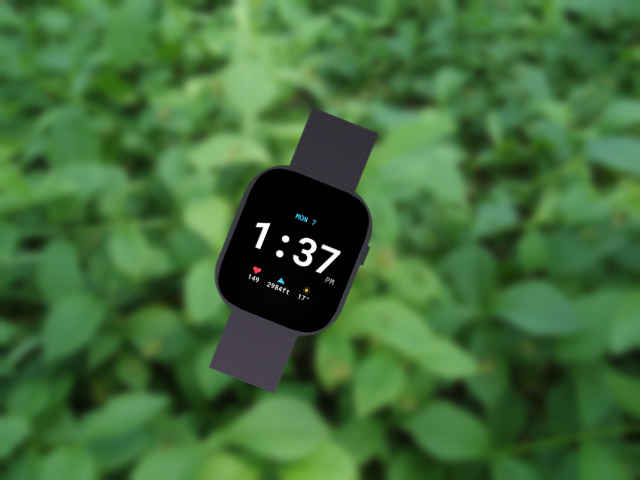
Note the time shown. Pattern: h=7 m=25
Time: h=1 m=37
